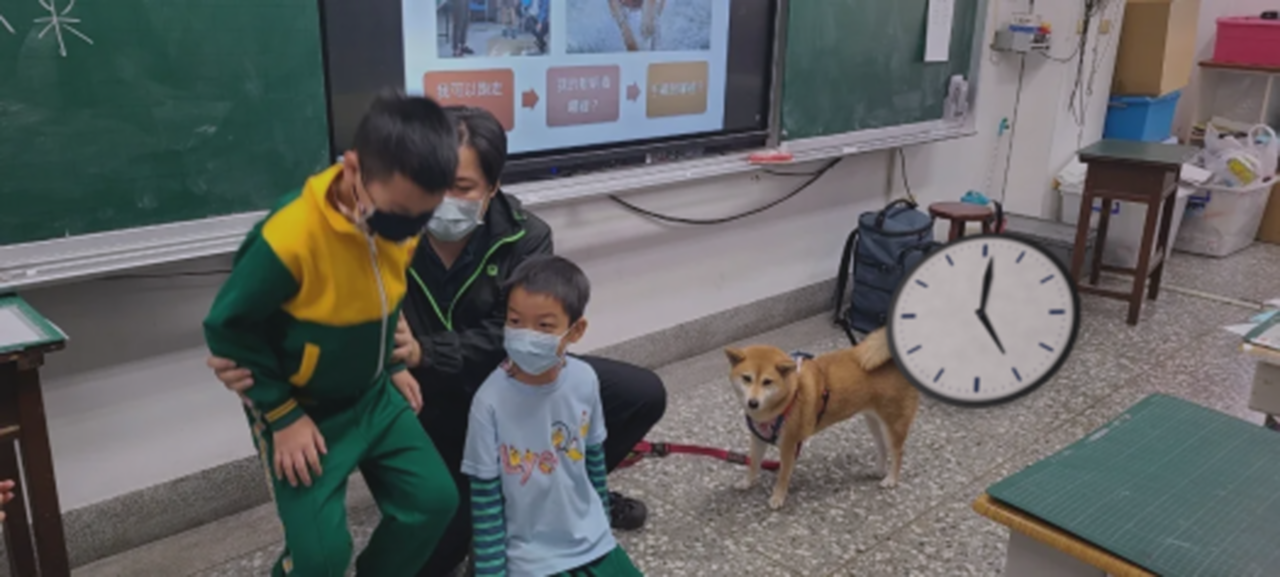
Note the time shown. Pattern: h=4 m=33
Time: h=5 m=1
